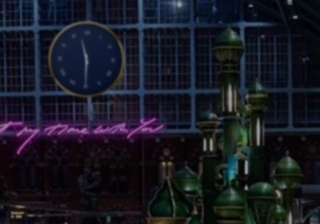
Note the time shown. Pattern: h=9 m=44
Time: h=11 m=30
